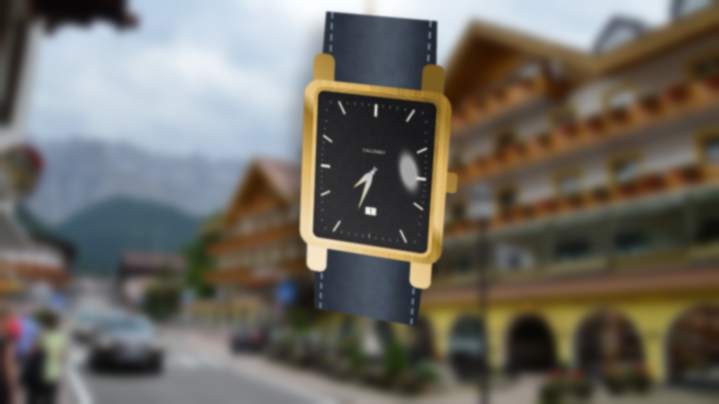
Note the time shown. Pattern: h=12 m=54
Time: h=7 m=33
